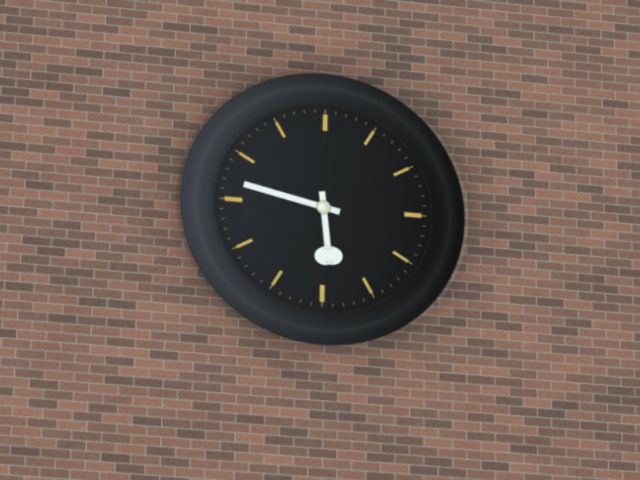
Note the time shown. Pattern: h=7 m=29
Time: h=5 m=47
